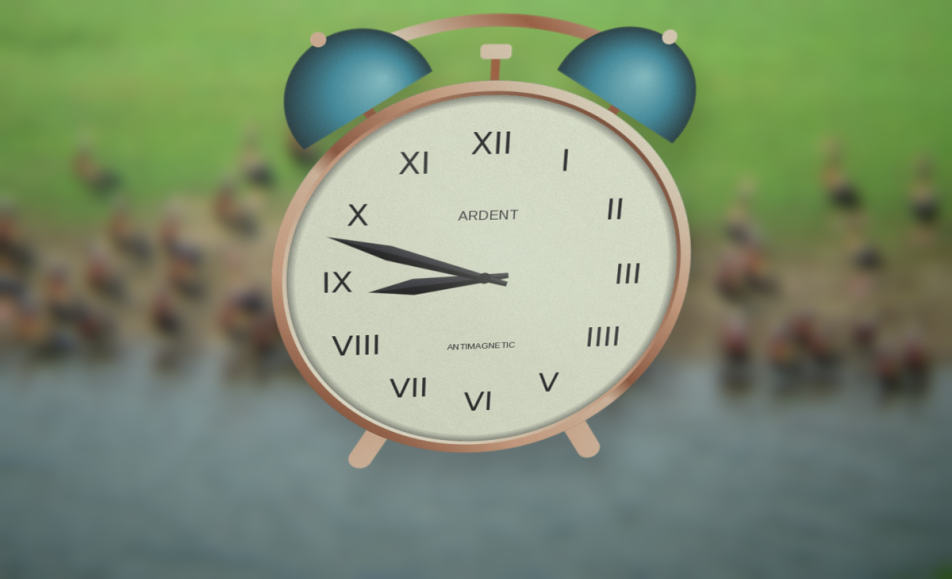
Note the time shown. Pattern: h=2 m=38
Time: h=8 m=48
